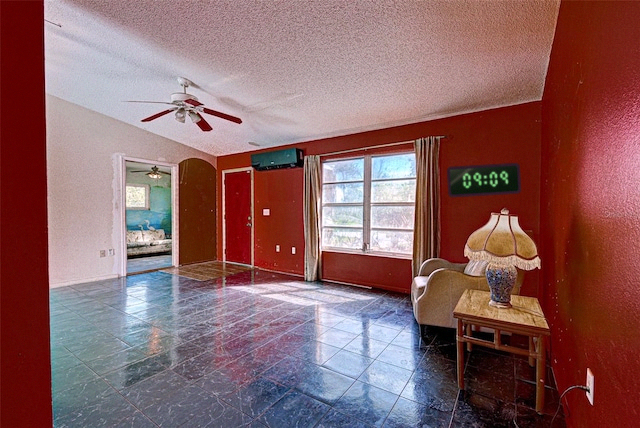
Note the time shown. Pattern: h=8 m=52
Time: h=9 m=9
